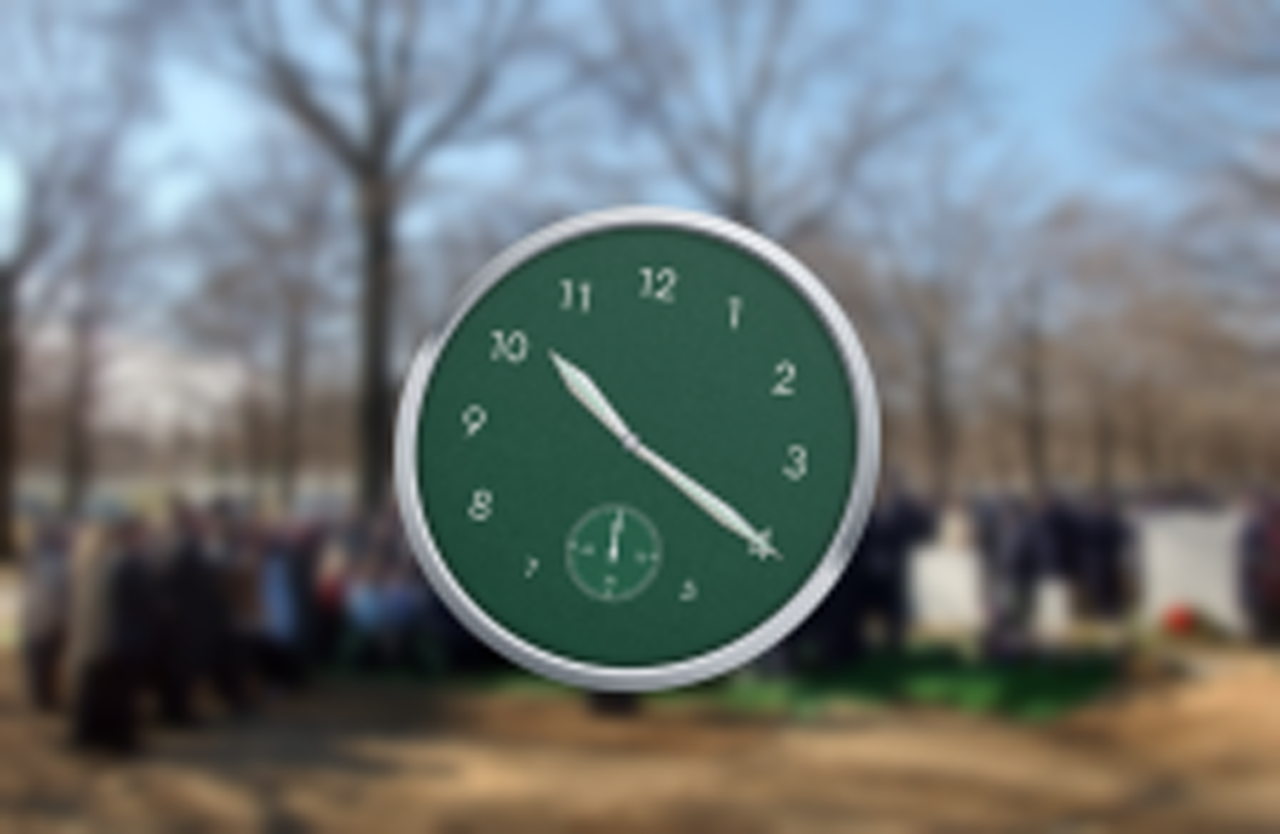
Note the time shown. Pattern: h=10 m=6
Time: h=10 m=20
